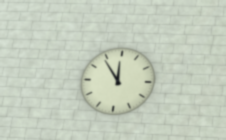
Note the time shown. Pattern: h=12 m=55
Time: h=11 m=54
